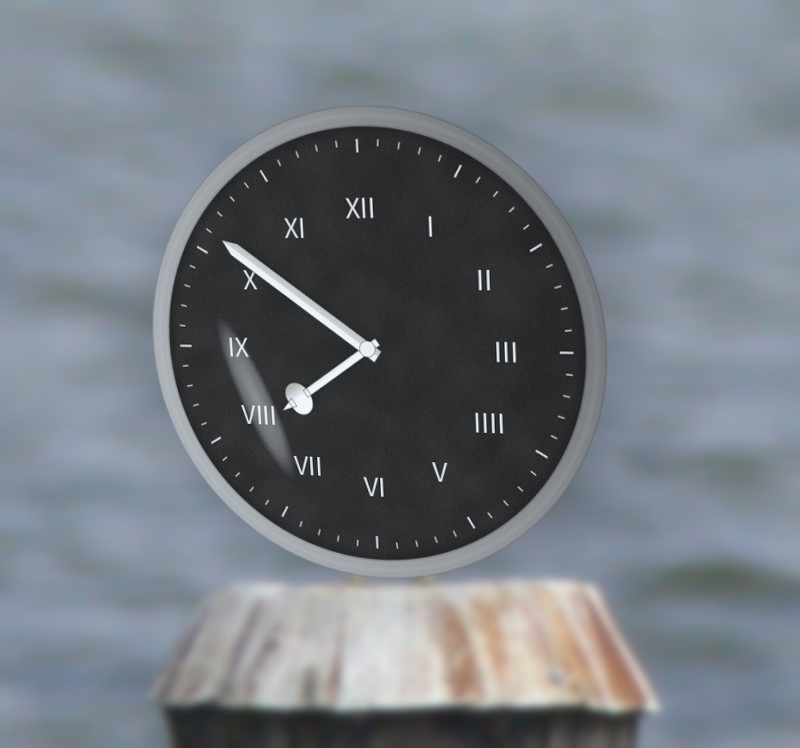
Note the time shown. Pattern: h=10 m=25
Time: h=7 m=51
